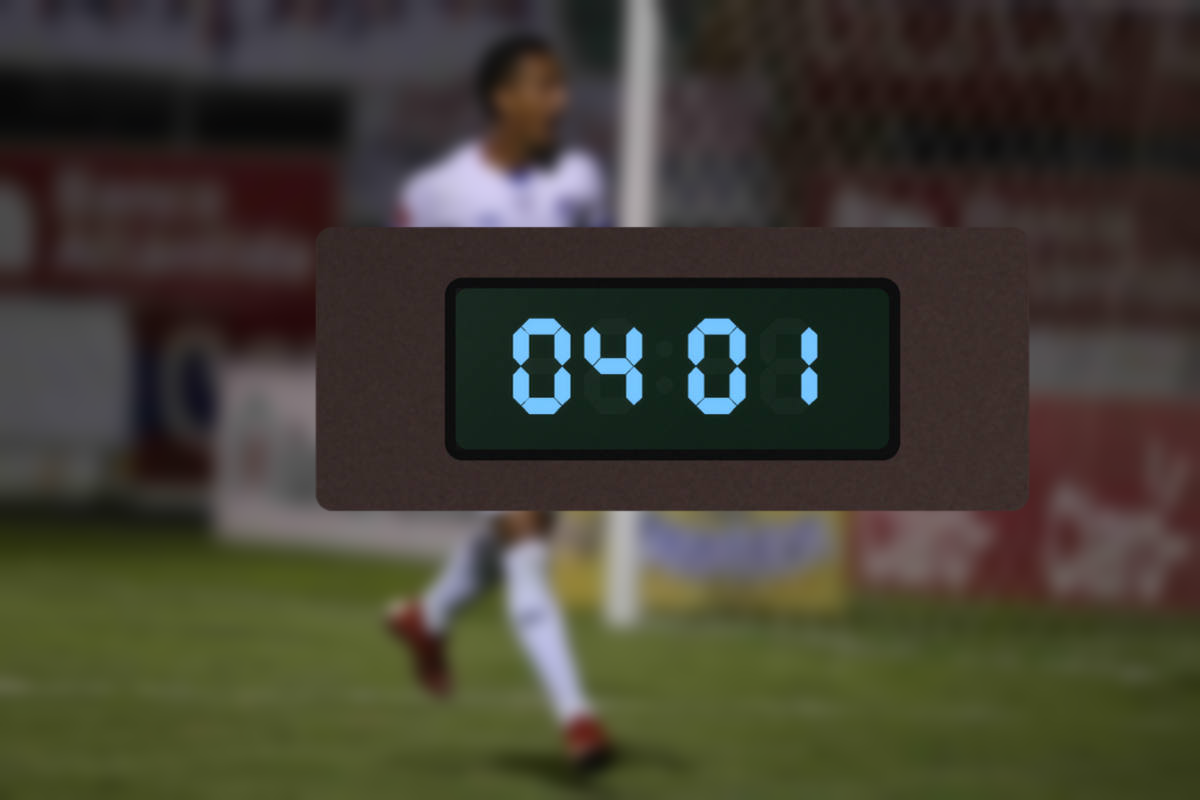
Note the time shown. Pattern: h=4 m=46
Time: h=4 m=1
